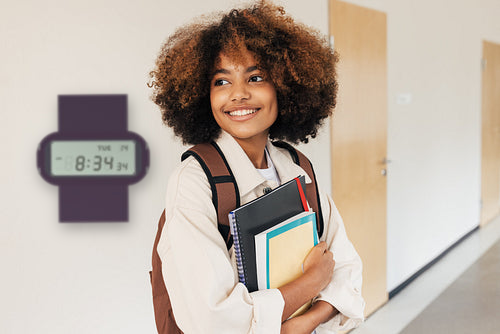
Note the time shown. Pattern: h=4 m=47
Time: h=8 m=34
